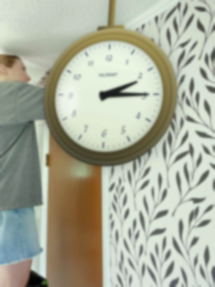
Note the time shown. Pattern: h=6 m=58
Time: h=2 m=15
